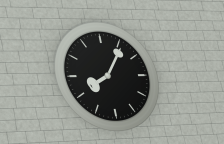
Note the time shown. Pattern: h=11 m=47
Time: h=8 m=6
